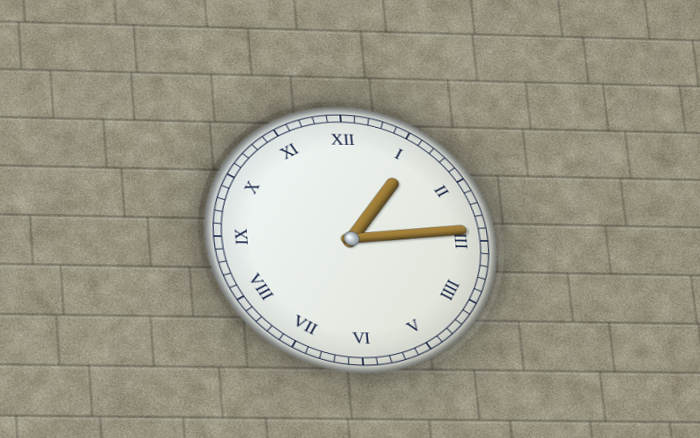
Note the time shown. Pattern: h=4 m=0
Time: h=1 m=14
